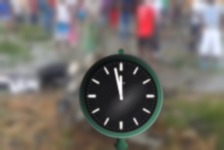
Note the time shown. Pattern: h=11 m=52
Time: h=11 m=58
